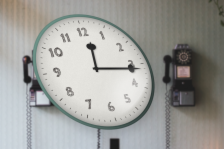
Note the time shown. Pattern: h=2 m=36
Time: h=12 m=16
